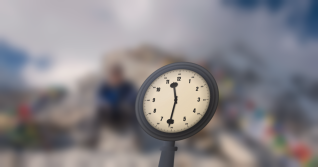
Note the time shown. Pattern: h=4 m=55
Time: h=11 m=31
